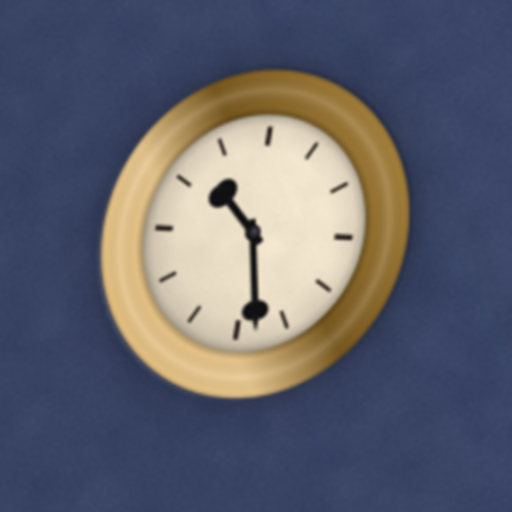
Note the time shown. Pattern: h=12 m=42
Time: h=10 m=28
